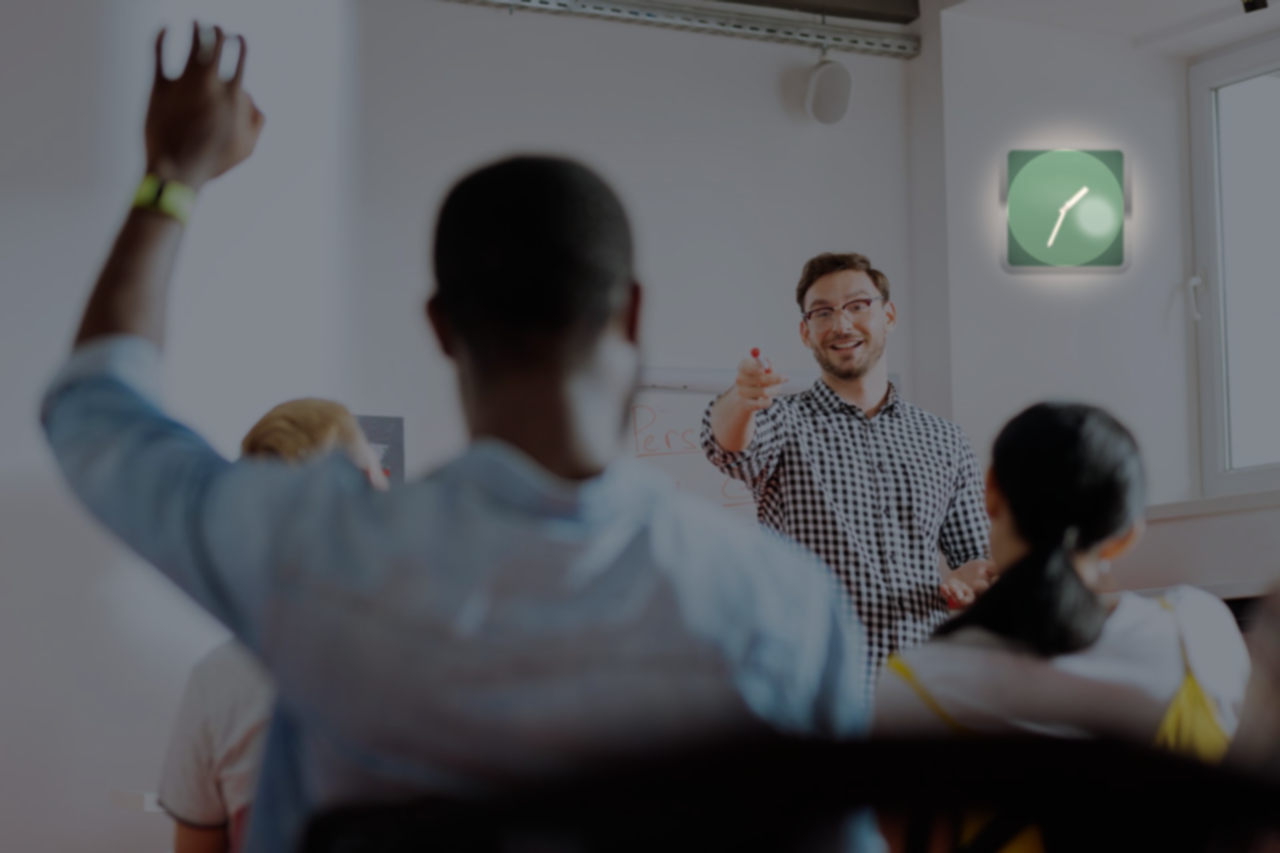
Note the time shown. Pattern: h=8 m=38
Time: h=1 m=34
